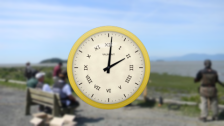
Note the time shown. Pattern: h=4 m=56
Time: h=2 m=1
